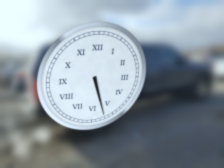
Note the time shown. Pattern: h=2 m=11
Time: h=5 m=27
